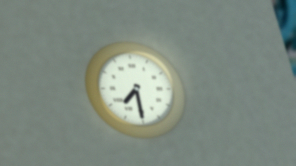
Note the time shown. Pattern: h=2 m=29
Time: h=7 m=30
